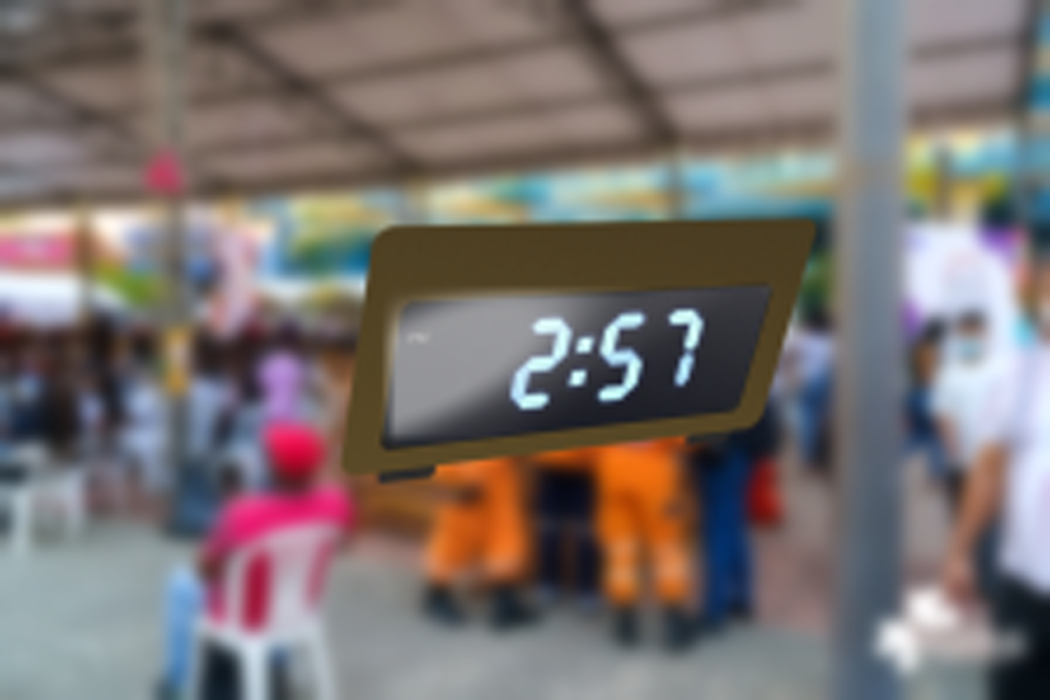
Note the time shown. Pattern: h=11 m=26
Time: h=2 m=57
